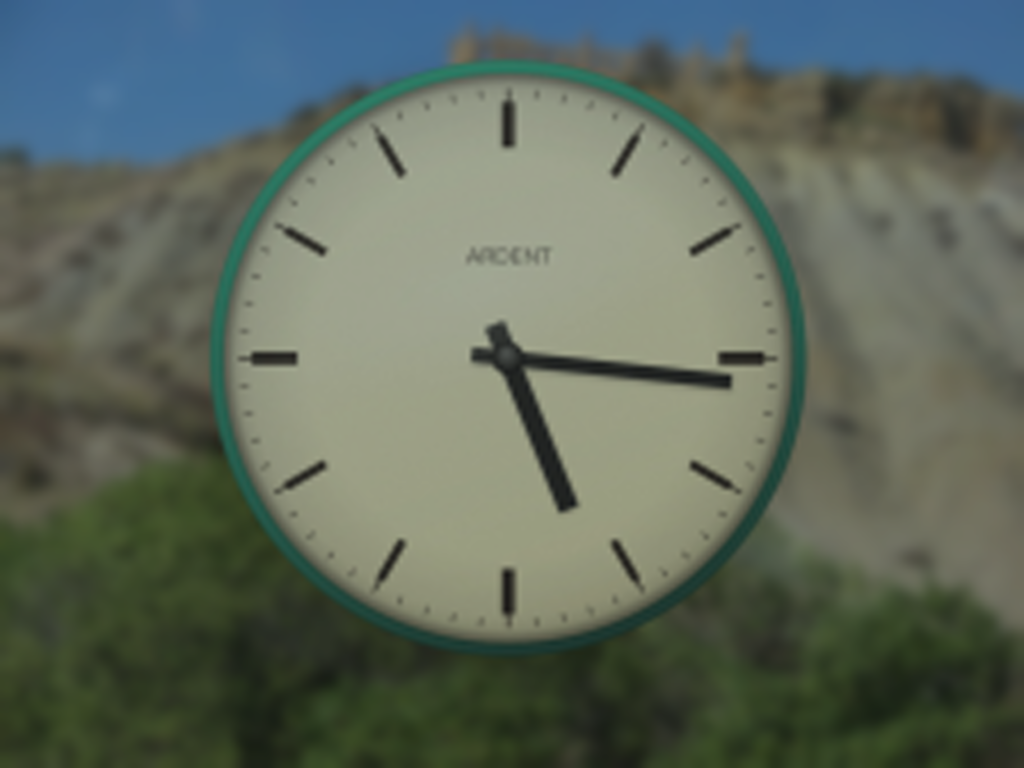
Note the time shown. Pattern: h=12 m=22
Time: h=5 m=16
